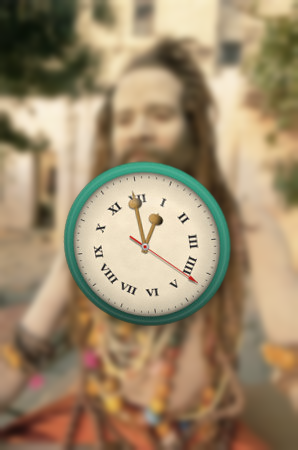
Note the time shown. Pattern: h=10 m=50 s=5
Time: h=12 m=59 s=22
